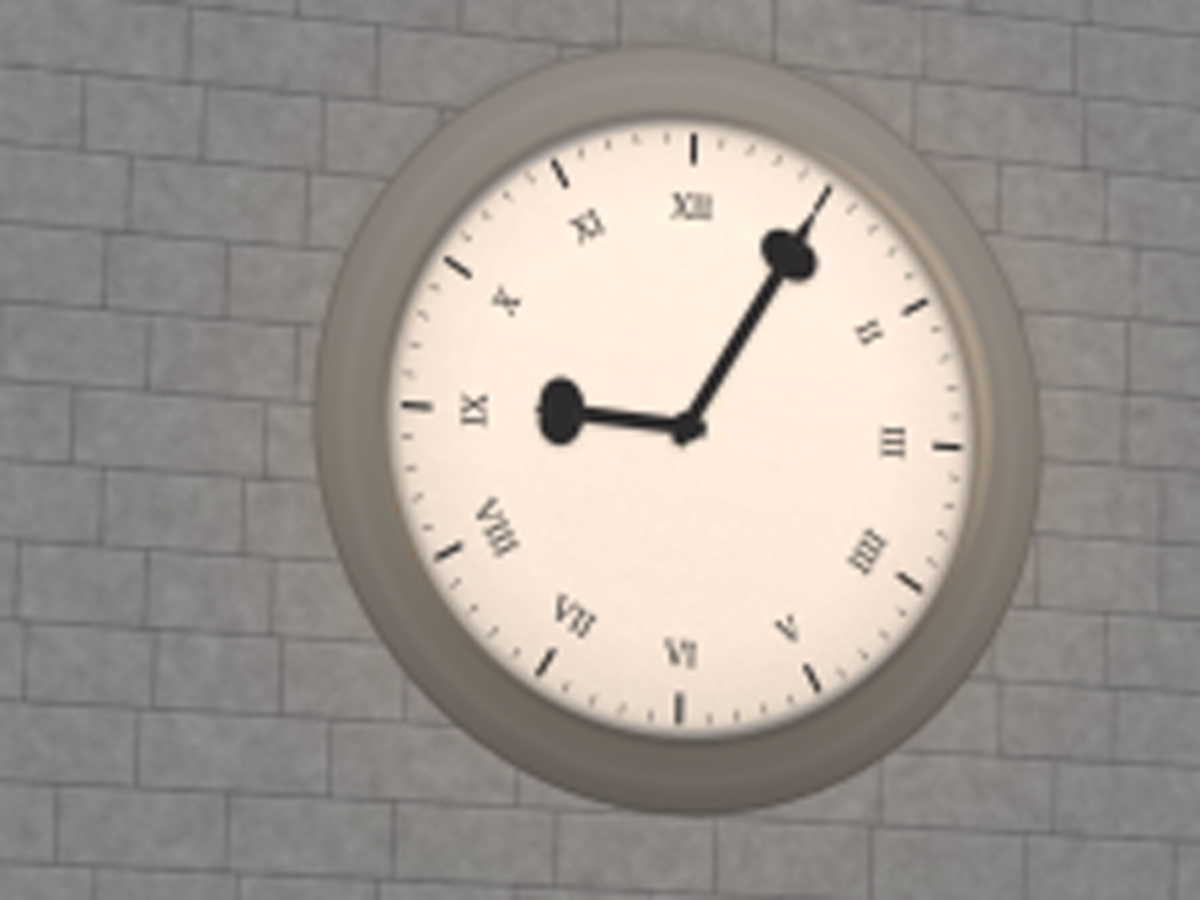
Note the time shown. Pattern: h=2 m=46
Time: h=9 m=5
